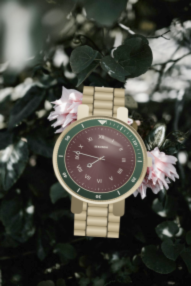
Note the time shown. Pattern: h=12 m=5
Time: h=7 m=47
